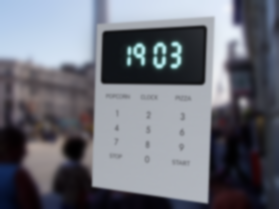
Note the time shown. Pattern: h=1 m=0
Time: h=19 m=3
